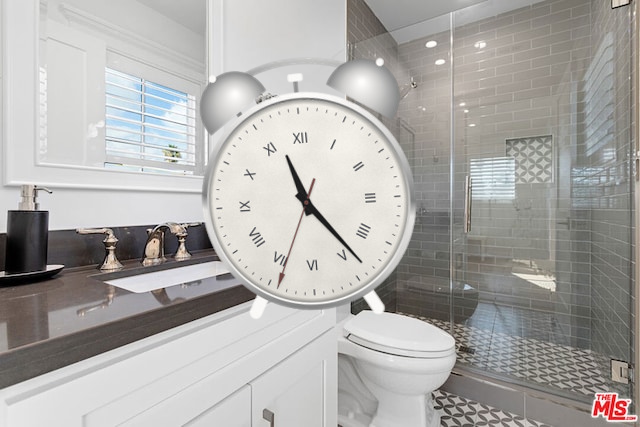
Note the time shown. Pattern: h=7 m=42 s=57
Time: h=11 m=23 s=34
